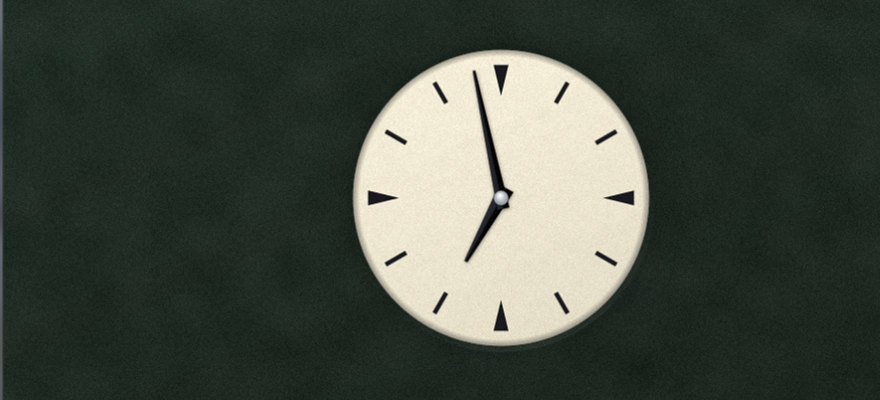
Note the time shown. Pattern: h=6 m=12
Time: h=6 m=58
